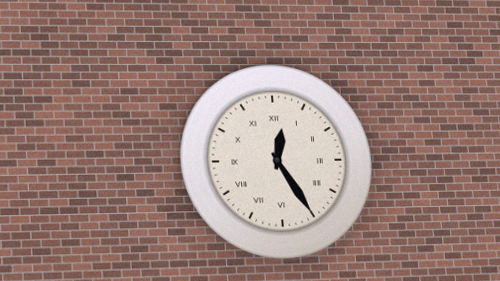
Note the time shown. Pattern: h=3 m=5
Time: h=12 m=25
